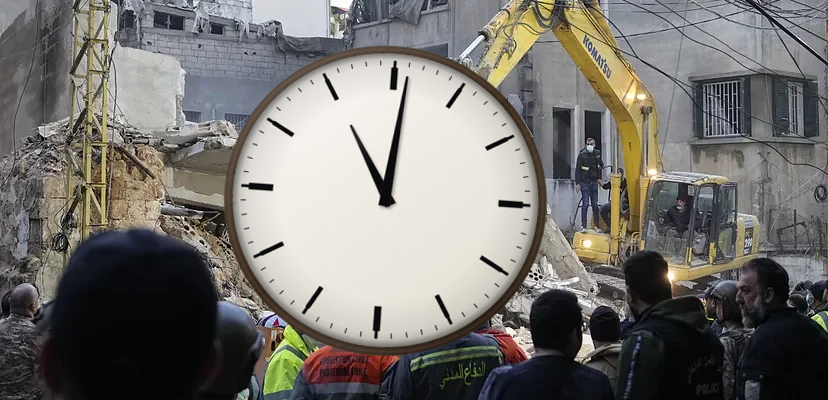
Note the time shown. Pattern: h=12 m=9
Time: h=11 m=1
